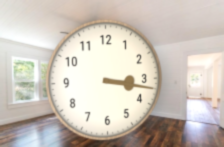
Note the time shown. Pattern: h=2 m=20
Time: h=3 m=17
